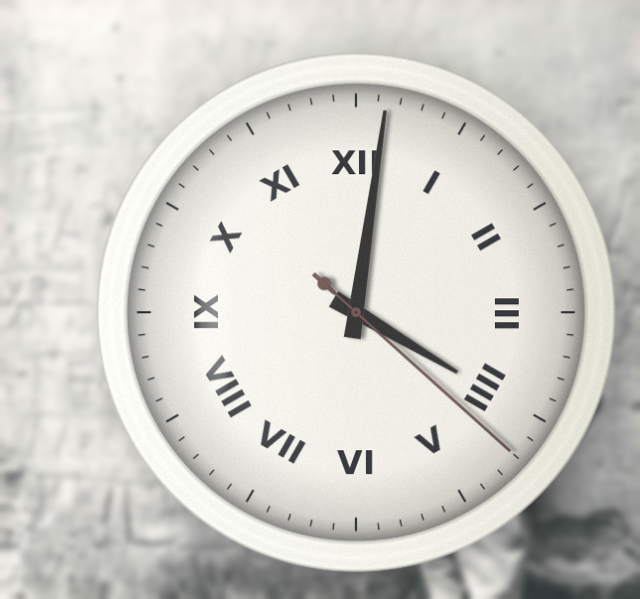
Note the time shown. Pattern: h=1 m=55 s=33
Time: h=4 m=1 s=22
